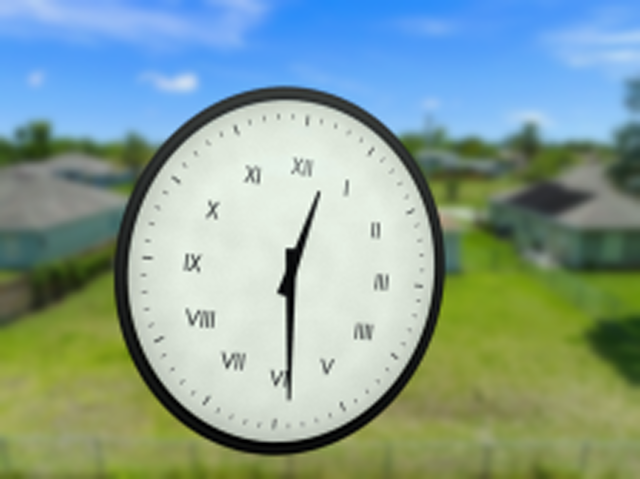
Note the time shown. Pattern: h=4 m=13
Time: h=12 m=29
